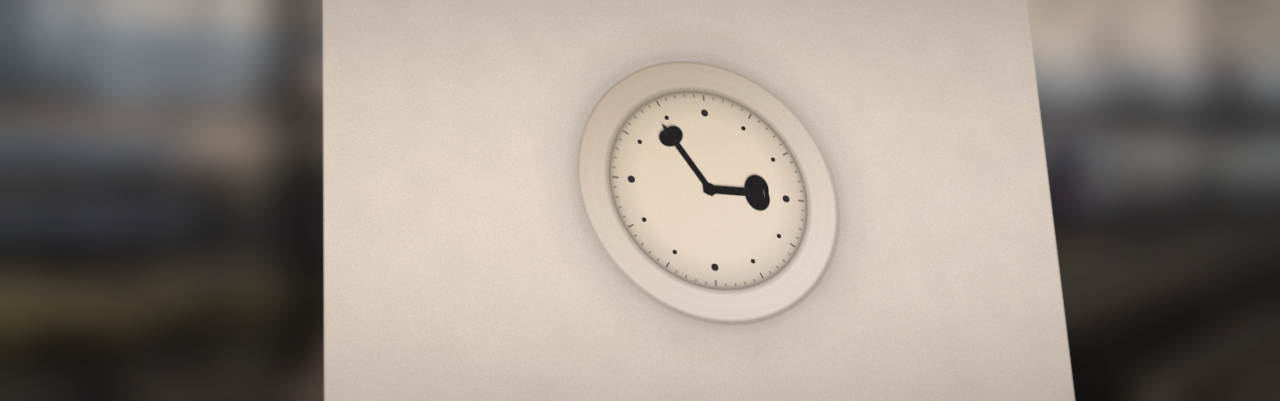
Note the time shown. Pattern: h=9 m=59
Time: h=2 m=54
